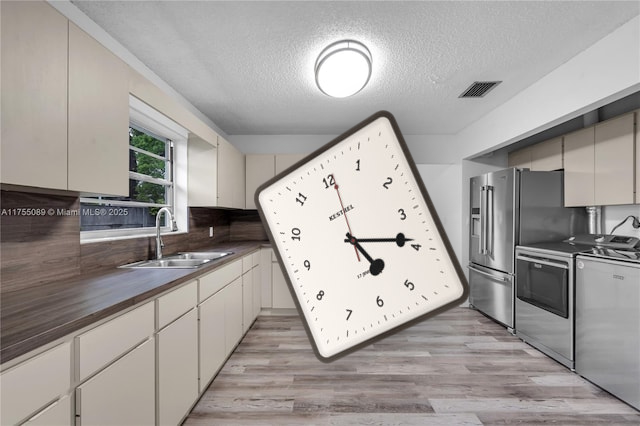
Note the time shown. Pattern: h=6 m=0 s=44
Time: h=5 m=19 s=1
